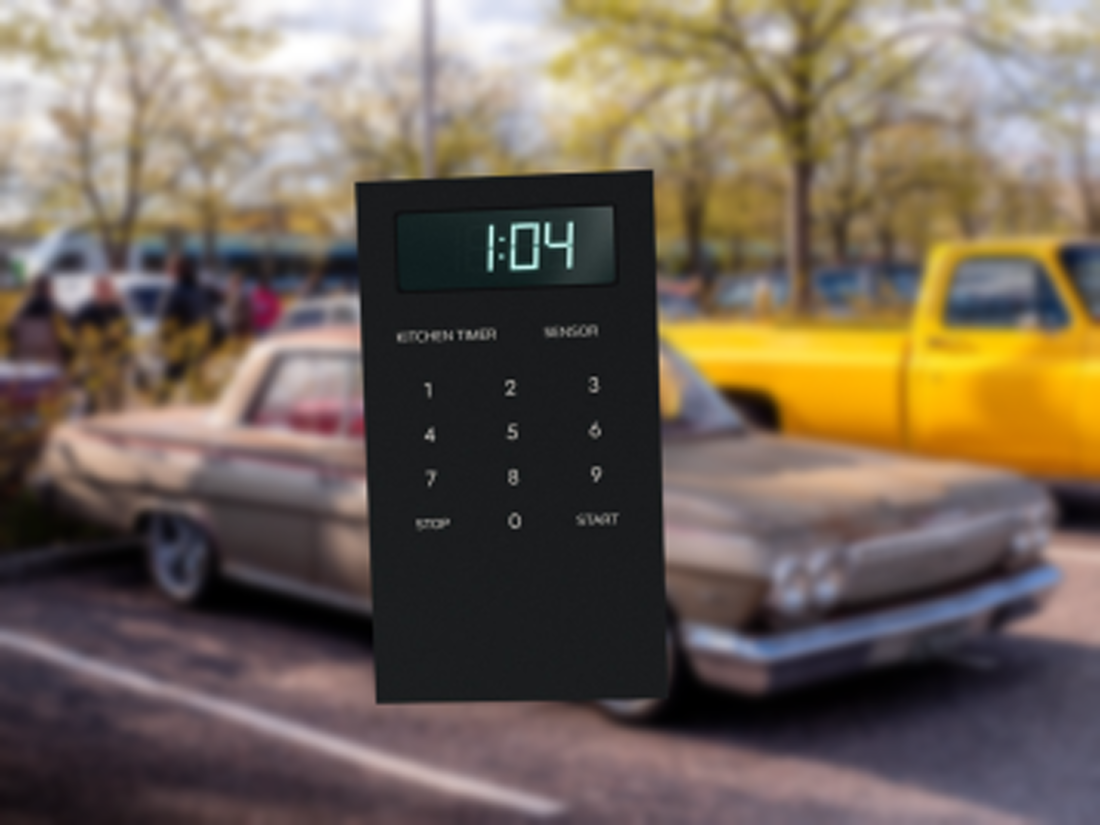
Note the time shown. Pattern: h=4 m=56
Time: h=1 m=4
